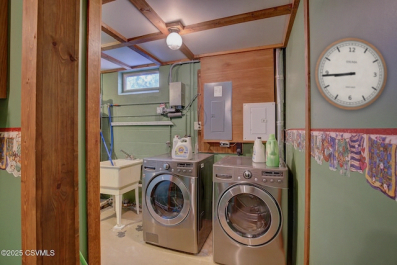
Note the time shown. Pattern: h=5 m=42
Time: h=8 m=44
